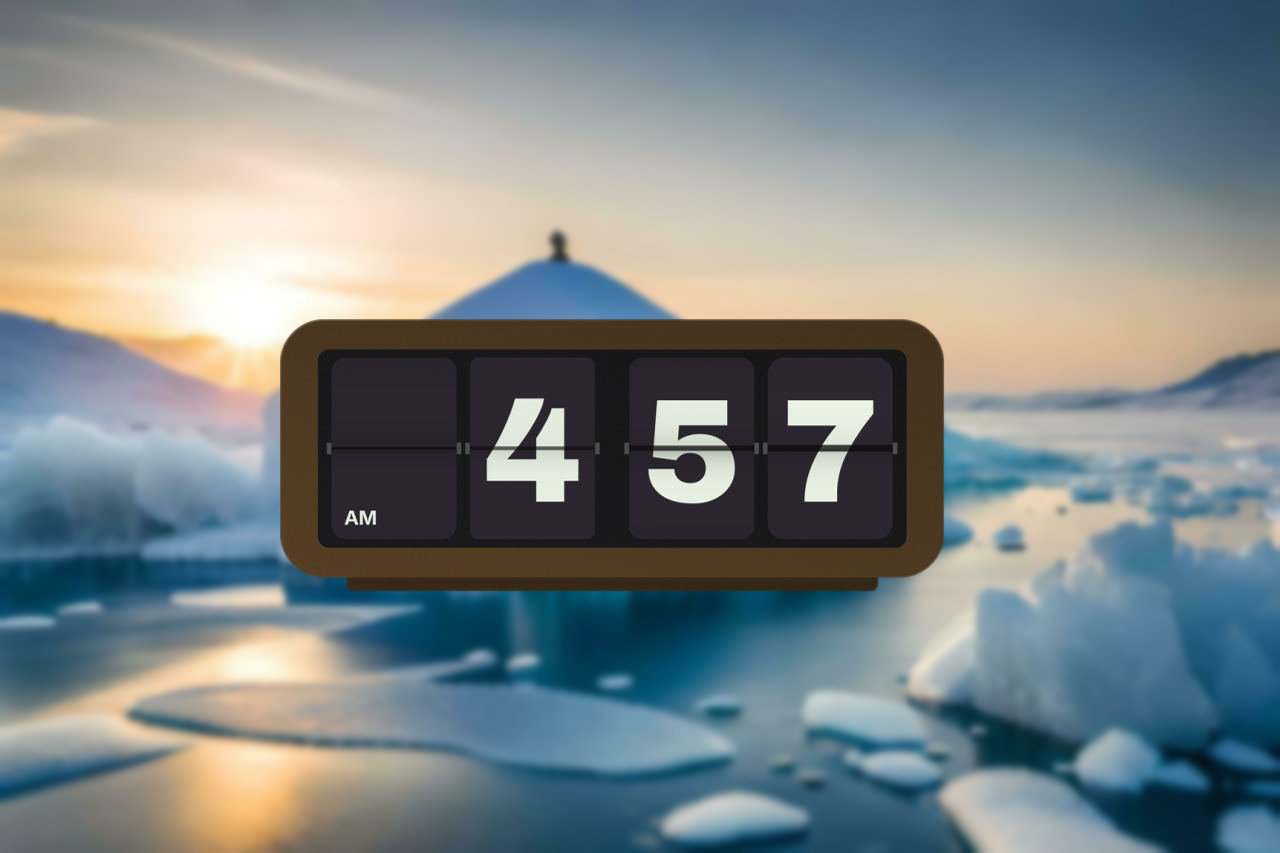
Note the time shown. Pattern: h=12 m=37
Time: h=4 m=57
